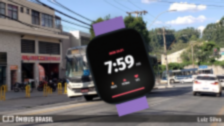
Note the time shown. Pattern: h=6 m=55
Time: h=7 m=59
